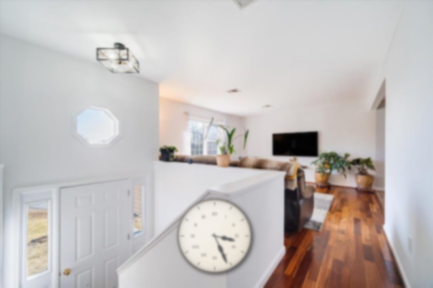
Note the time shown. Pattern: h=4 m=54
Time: h=3 m=26
